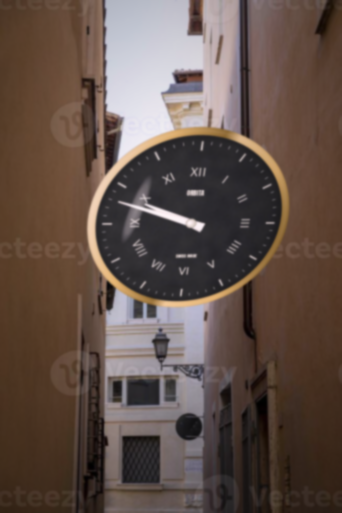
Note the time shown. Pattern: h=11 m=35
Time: h=9 m=48
